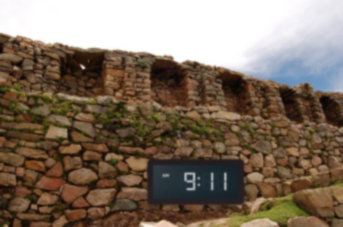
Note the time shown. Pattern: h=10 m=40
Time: h=9 m=11
